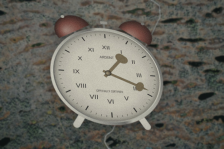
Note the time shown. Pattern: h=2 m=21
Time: h=1 m=19
